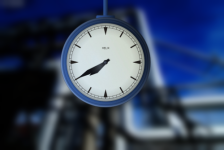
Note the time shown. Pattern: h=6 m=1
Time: h=7 m=40
